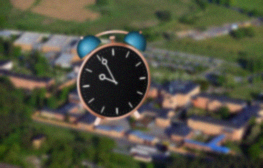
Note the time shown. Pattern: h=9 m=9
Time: h=9 m=56
